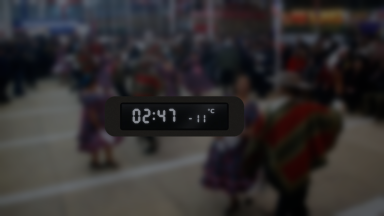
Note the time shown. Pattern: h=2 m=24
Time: h=2 m=47
